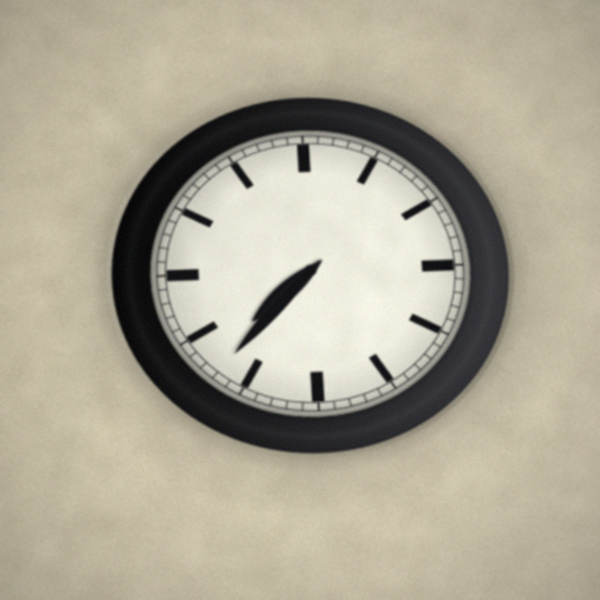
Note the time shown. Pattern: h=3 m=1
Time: h=7 m=37
